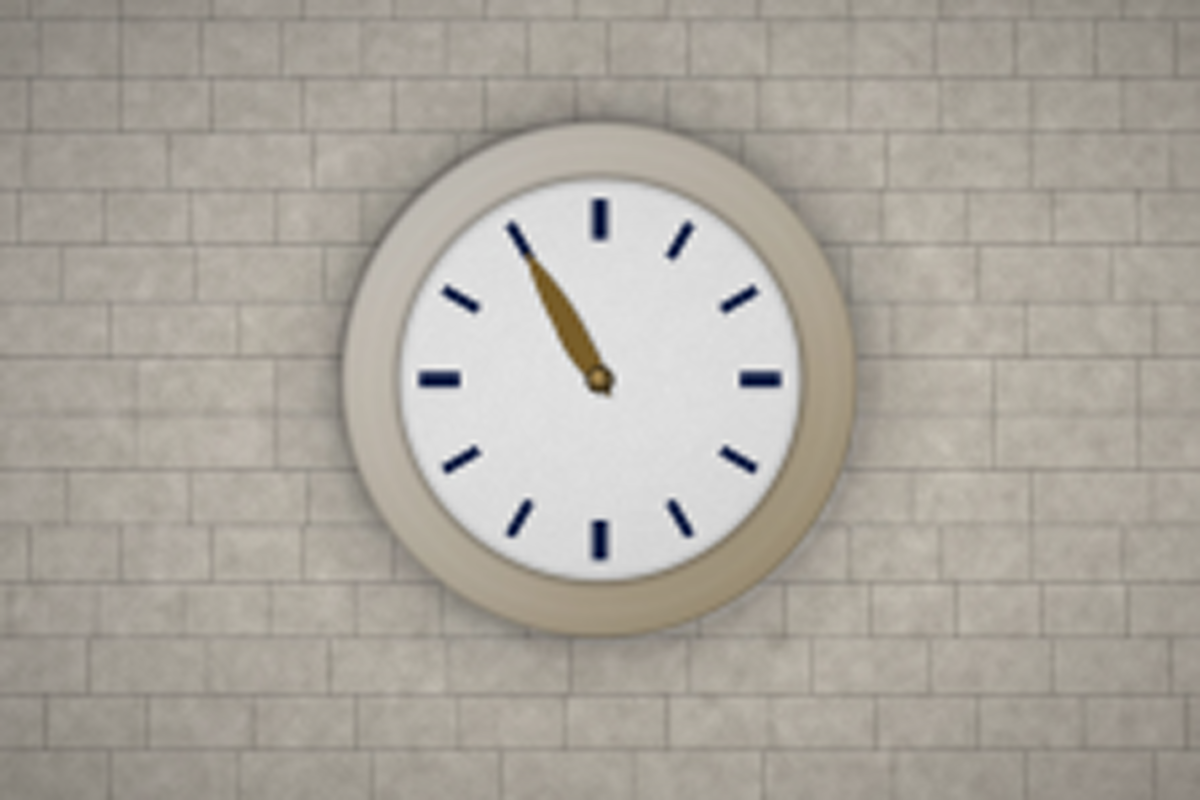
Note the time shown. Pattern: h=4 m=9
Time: h=10 m=55
